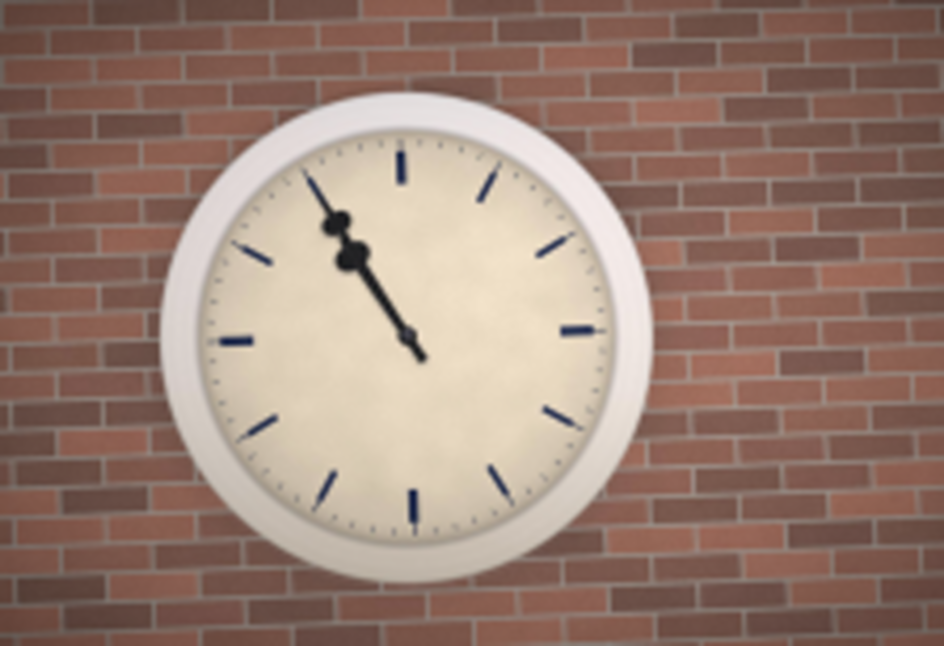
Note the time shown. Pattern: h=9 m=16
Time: h=10 m=55
